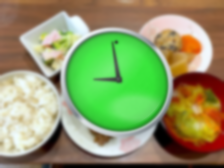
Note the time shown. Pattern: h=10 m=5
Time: h=8 m=59
